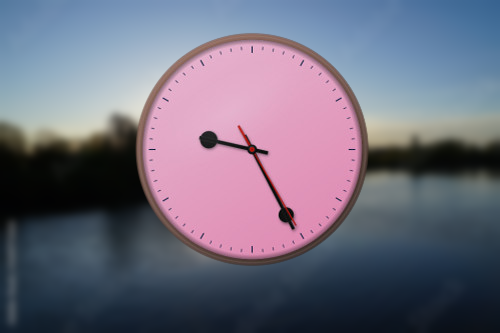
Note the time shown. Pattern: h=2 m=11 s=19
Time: h=9 m=25 s=25
